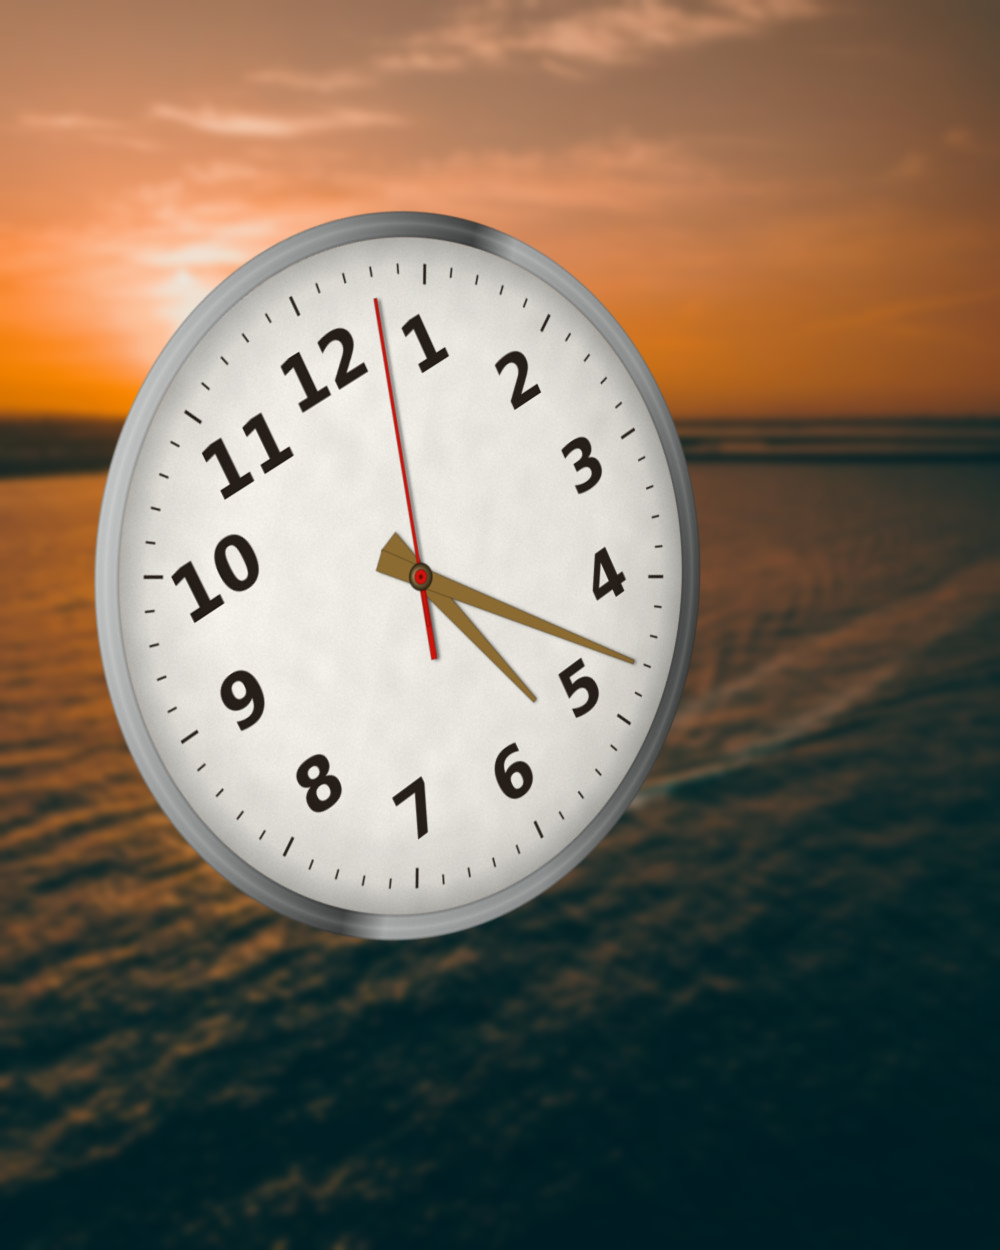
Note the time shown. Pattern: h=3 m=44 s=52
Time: h=5 m=23 s=3
